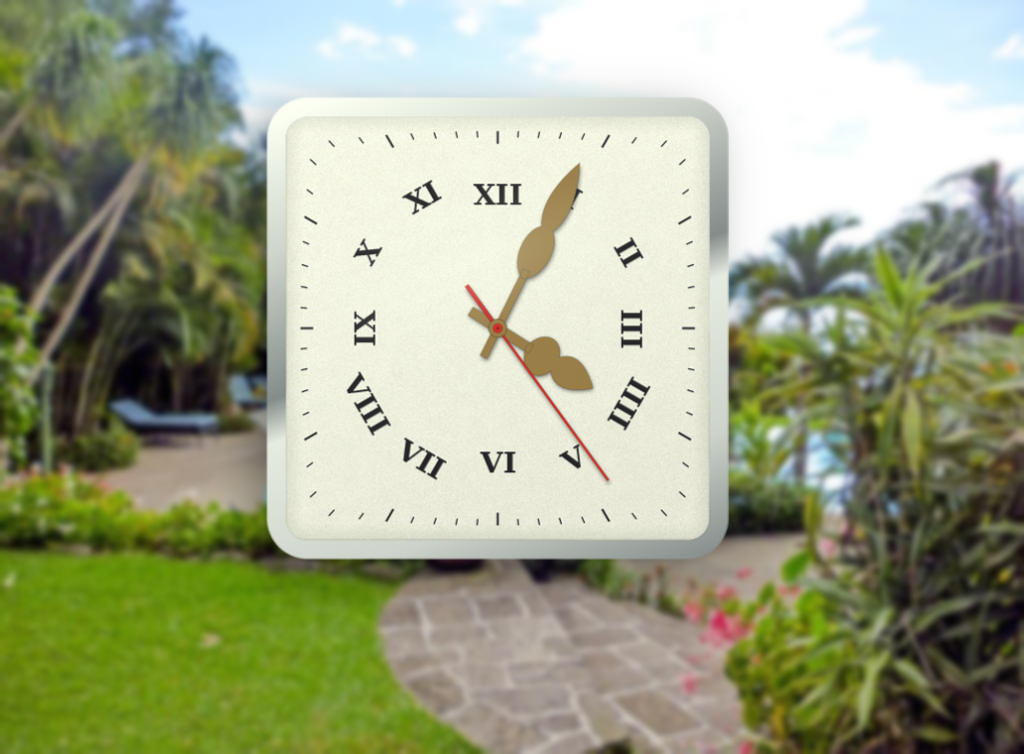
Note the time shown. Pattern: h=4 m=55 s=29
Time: h=4 m=4 s=24
